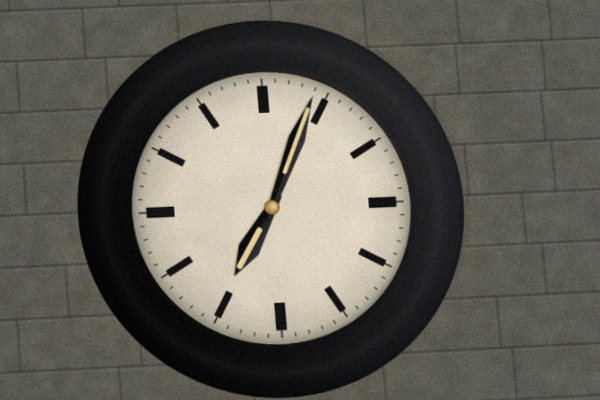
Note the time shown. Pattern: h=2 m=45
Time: h=7 m=4
